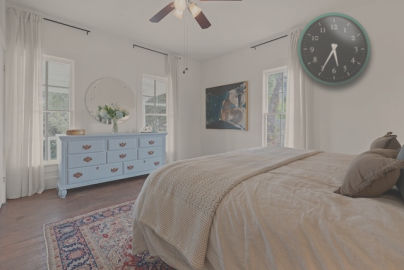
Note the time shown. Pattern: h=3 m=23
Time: h=5 m=35
